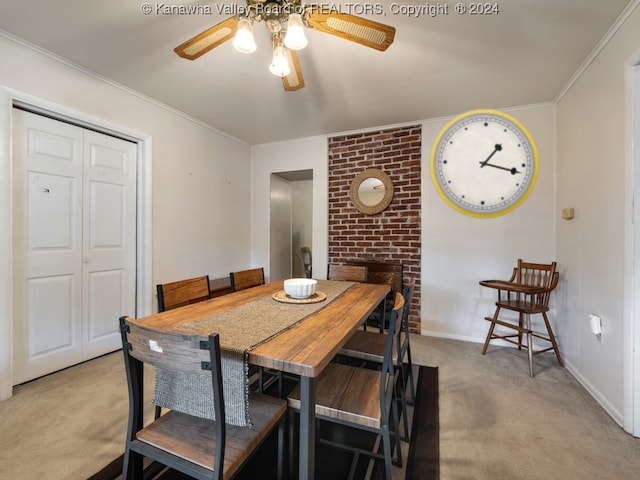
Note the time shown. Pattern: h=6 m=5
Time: h=1 m=17
